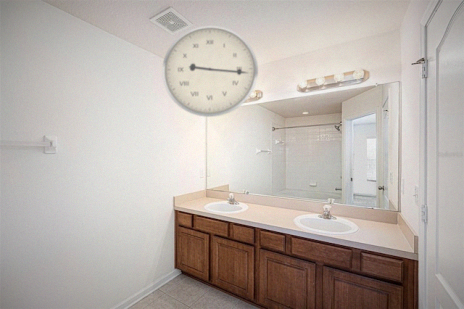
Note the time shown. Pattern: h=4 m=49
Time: h=9 m=16
